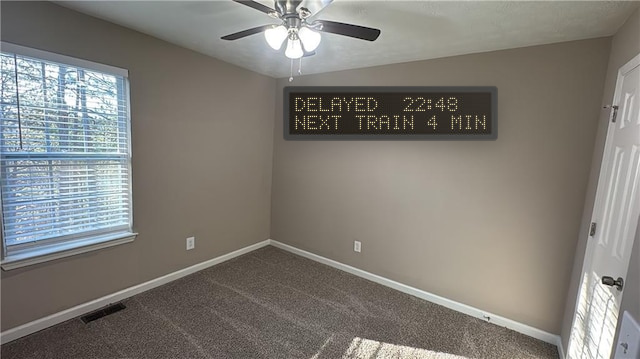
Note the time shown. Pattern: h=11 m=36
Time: h=22 m=48
